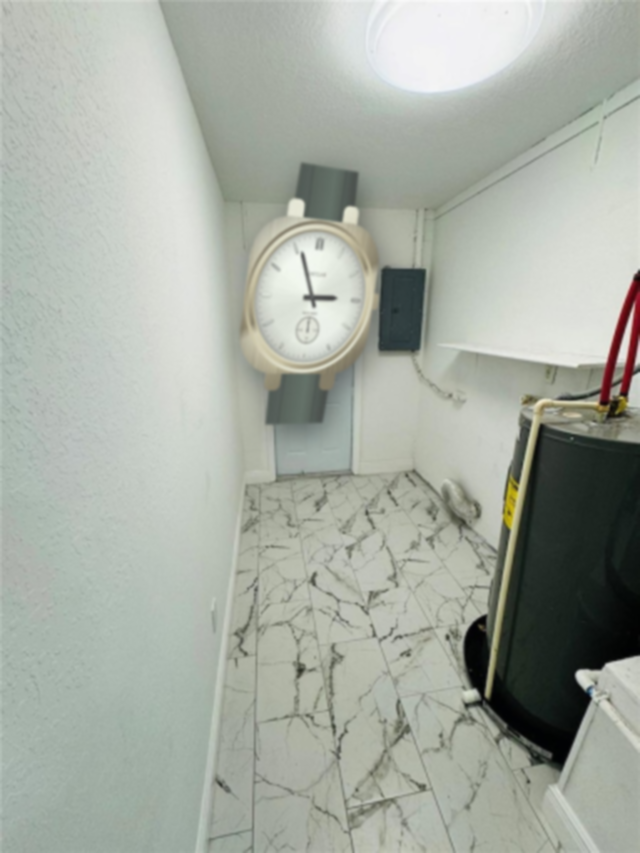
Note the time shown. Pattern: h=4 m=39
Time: h=2 m=56
